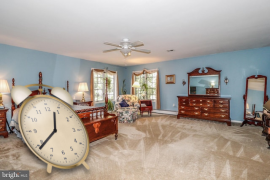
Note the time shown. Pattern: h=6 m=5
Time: h=12 m=39
